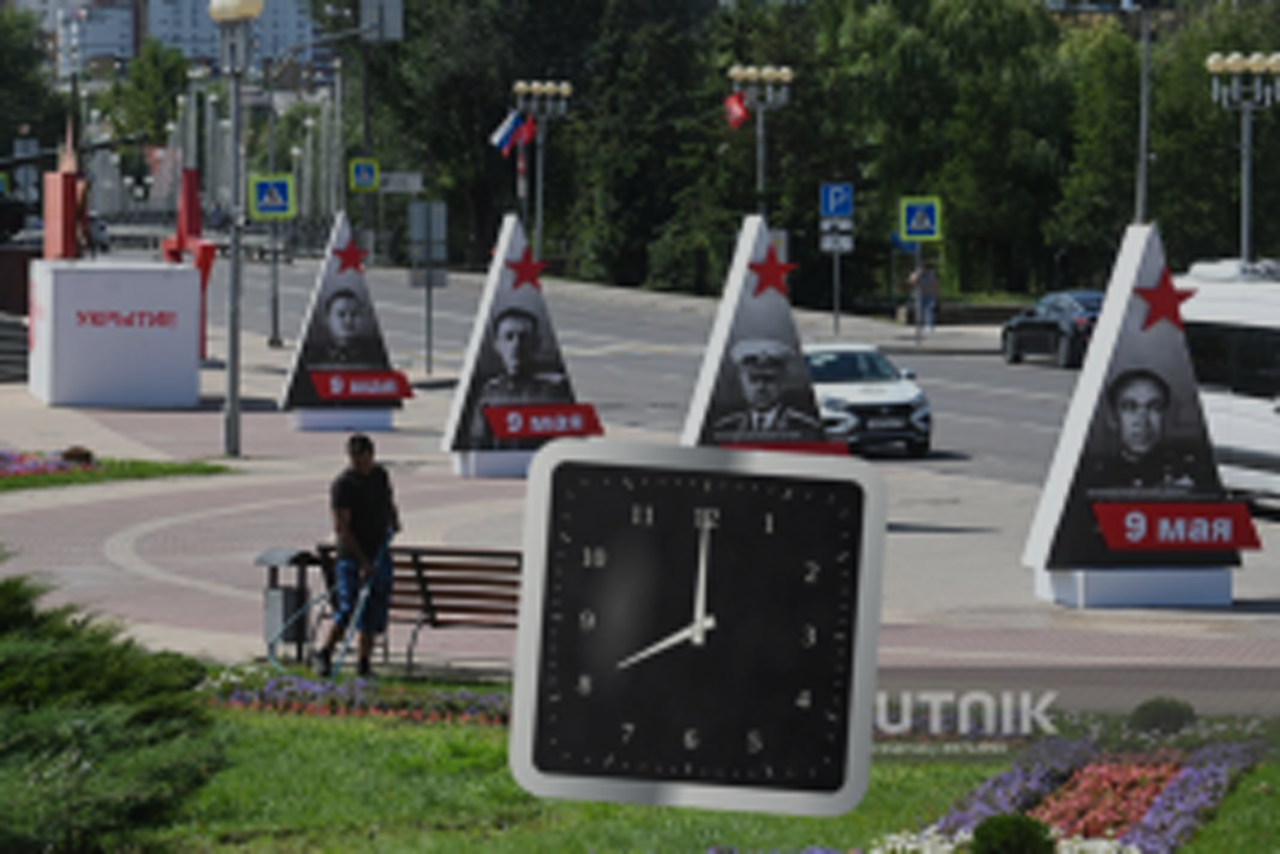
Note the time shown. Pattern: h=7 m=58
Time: h=8 m=0
